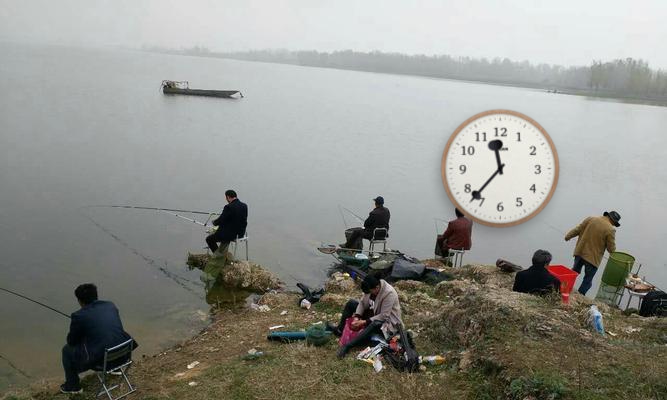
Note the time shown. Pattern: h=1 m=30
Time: h=11 m=37
